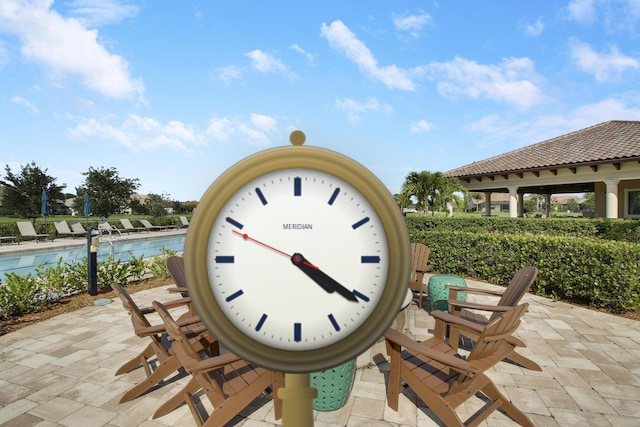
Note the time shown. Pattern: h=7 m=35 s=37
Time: h=4 m=20 s=49
